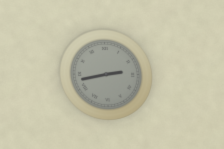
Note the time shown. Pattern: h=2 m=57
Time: h=2 m=43
